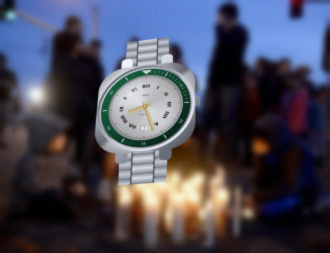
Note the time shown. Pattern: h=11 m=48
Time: h=8 m=27
